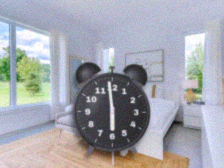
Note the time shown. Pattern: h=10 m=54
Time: h=5 m=59
